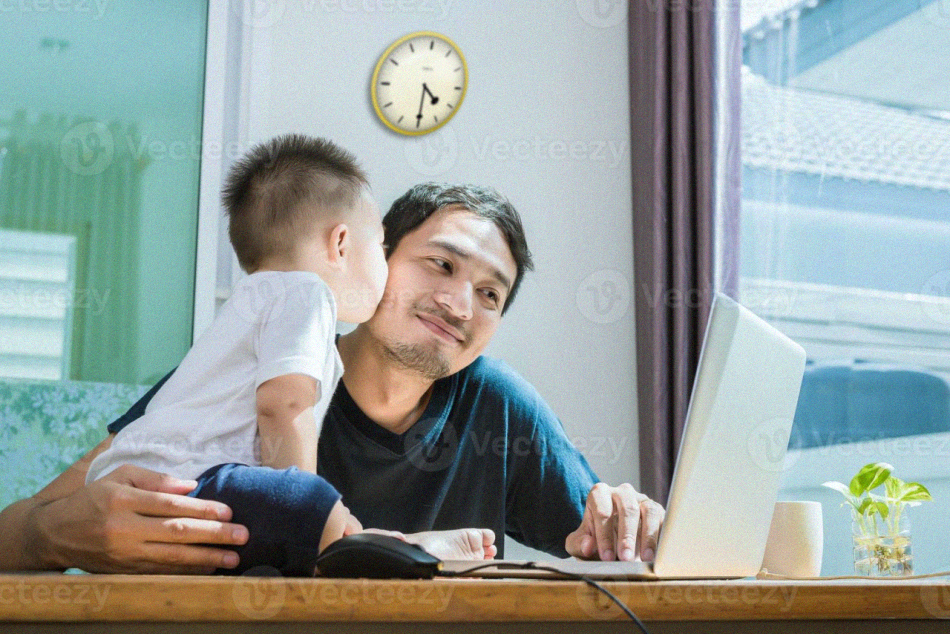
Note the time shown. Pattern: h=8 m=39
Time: h=4 m=30
